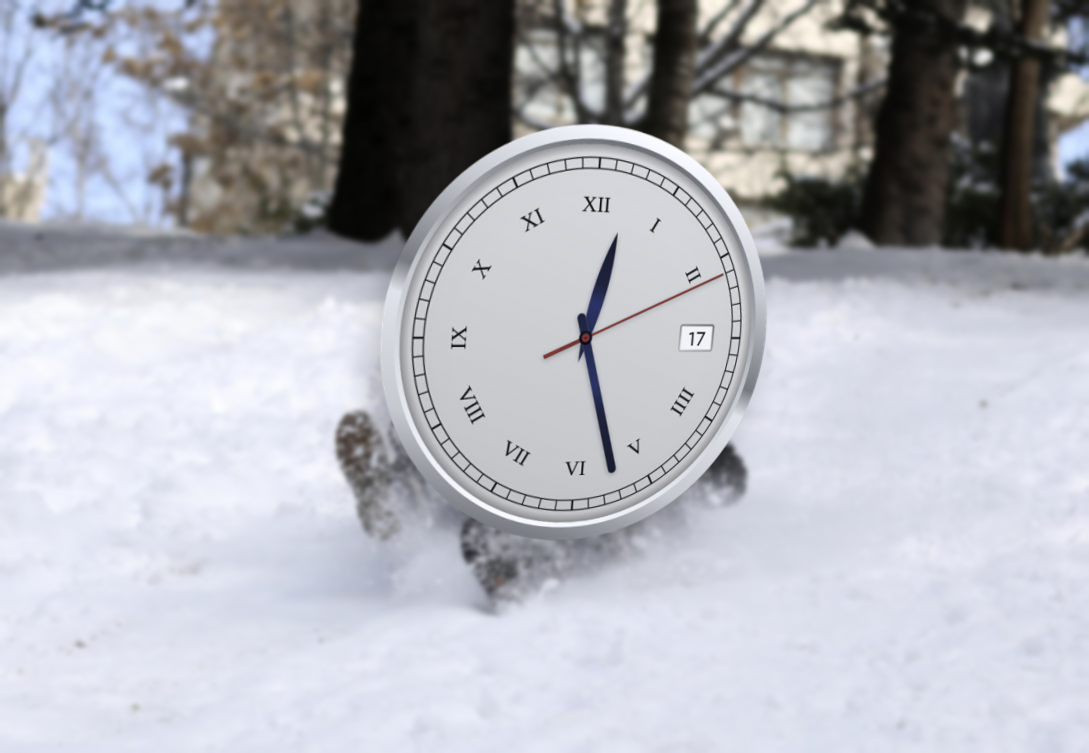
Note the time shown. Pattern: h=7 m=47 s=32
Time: h=12 m=27 s=11
